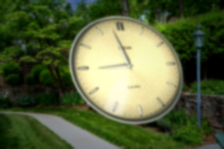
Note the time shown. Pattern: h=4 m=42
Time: h=8 m=58
